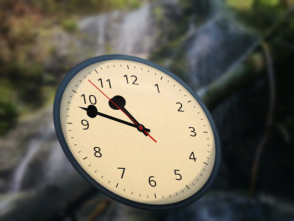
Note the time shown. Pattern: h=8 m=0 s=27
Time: h=10 m=47 s=53
